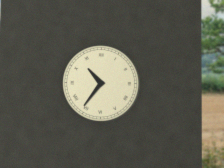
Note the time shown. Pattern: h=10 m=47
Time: h=10 m=36
